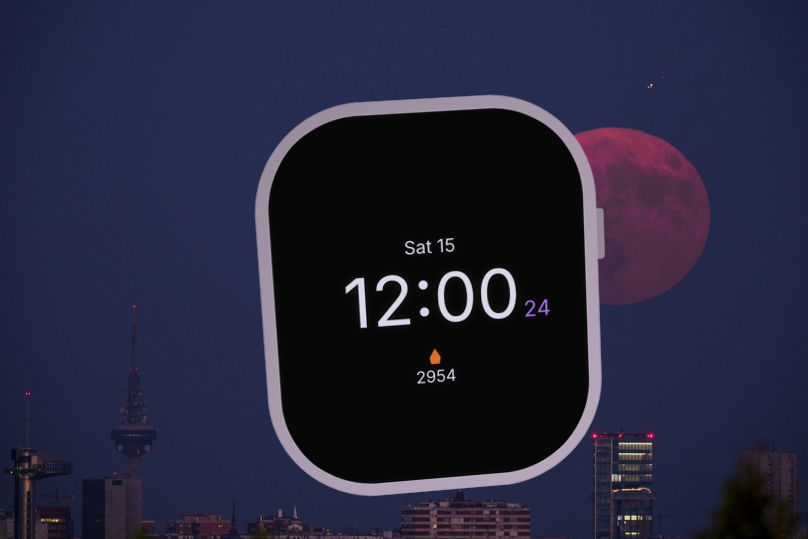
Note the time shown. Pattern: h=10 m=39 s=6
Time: h=12 m=0 s=24
